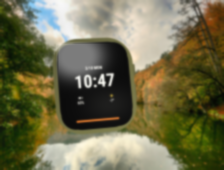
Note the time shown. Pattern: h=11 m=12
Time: h=10 m=47
